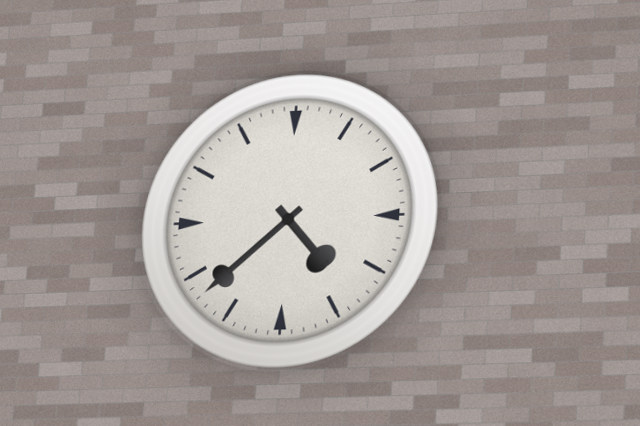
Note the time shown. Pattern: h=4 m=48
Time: h=4 m=38
